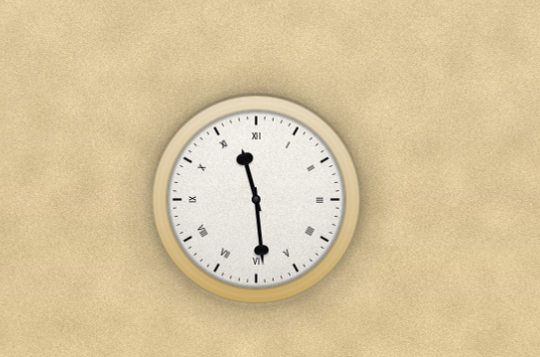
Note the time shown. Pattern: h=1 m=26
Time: h=11 m=29
